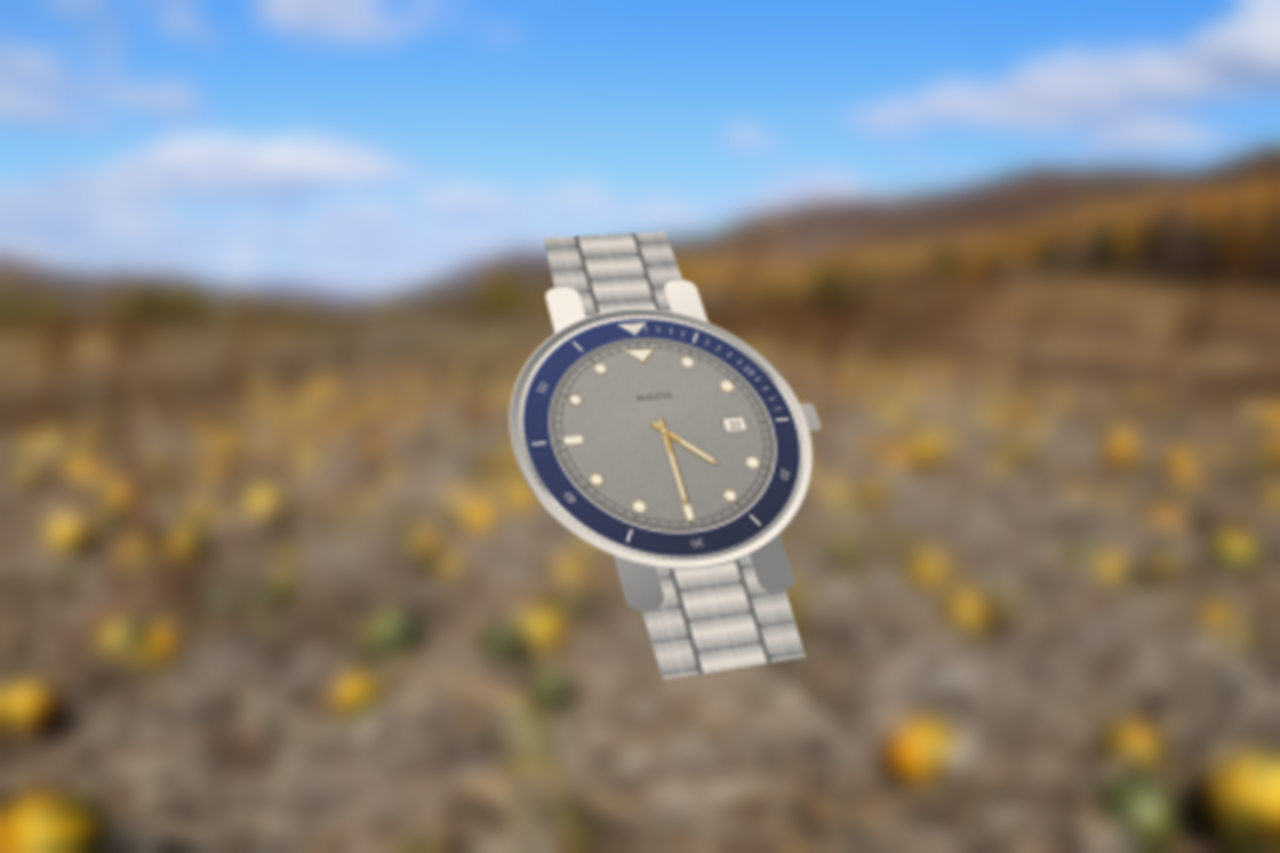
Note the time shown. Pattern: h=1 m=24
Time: h=4 m=30
